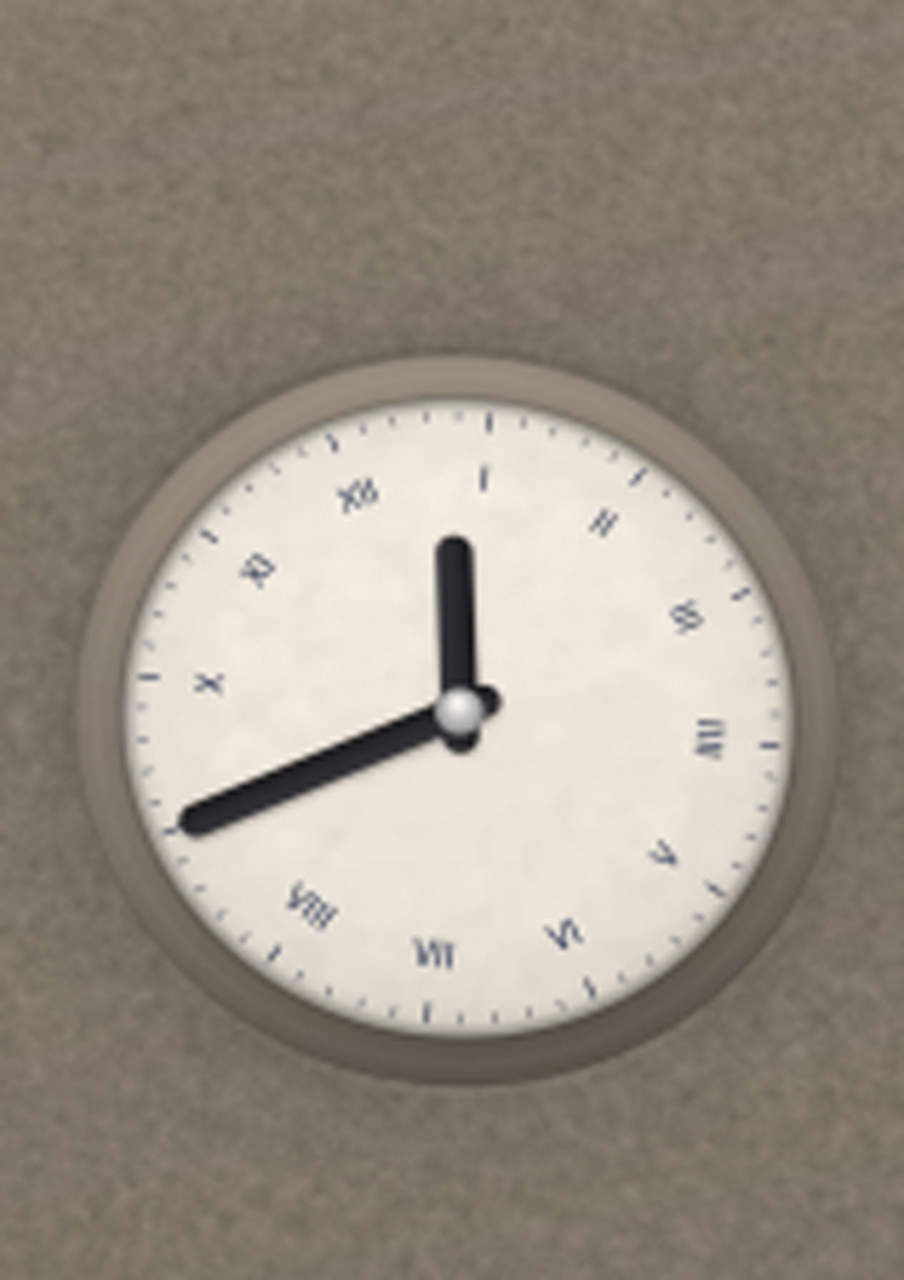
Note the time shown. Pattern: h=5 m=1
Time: h=12 m=45
